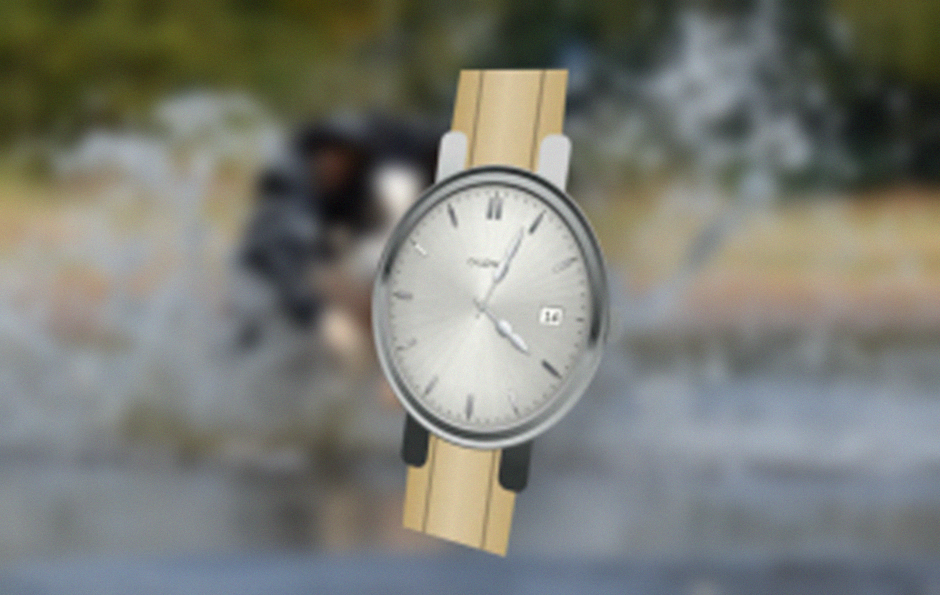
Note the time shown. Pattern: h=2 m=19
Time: h=4 m=4
